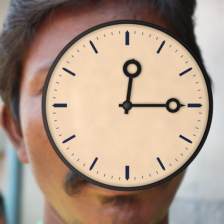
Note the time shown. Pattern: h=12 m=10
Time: h=12 m=15
